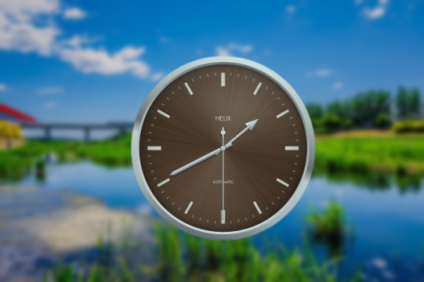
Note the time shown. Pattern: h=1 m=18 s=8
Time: h=1 m=40 s=30
